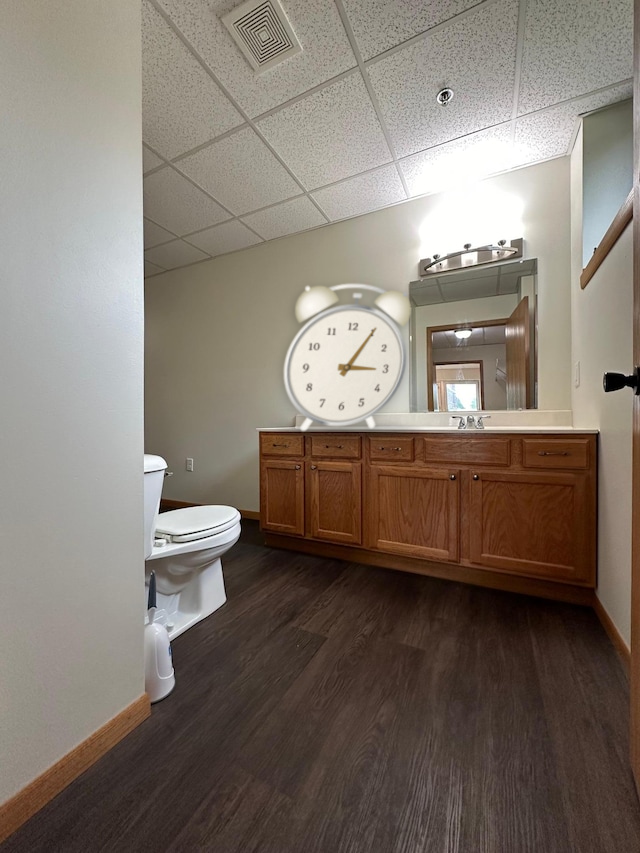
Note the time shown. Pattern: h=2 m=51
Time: h=3 m=5
